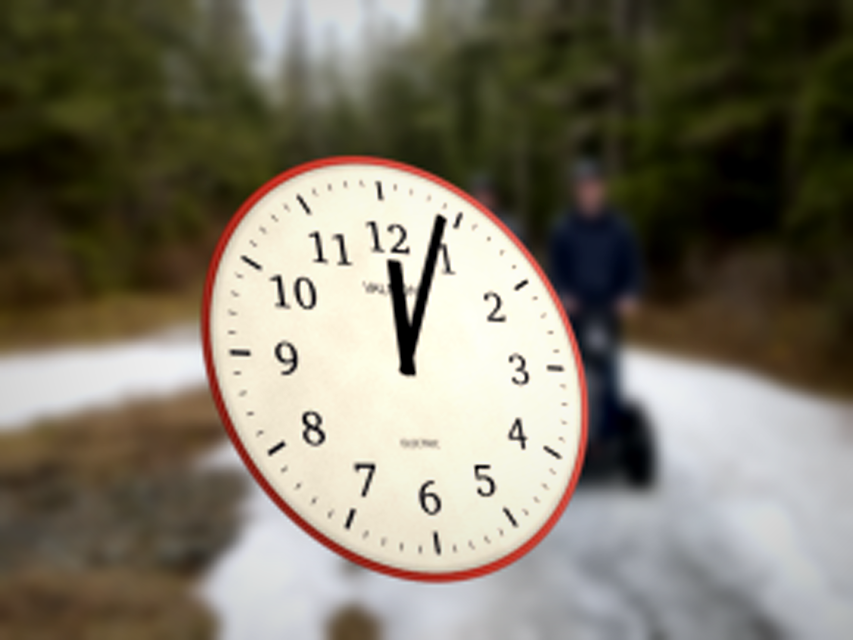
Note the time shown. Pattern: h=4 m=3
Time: h=12 m=4
